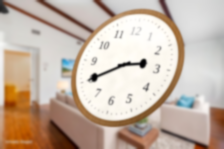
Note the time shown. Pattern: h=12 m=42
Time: h=2 m=40
